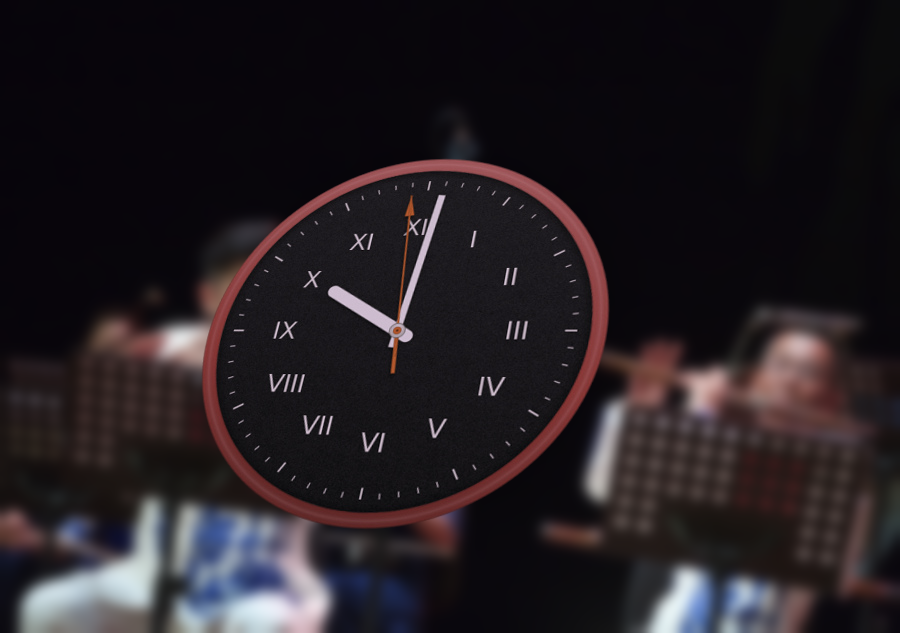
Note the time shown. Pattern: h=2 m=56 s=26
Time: h=10 m=0 s=59
